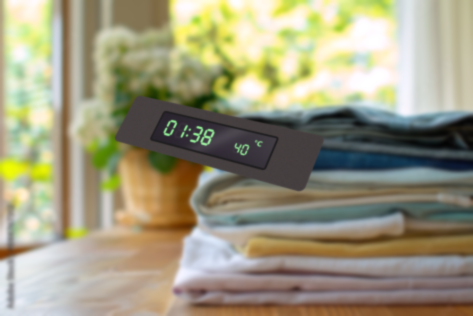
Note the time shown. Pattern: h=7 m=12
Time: h=1 m=38
